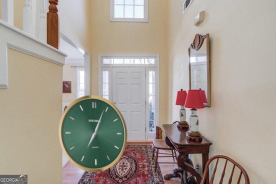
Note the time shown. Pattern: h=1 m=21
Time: h=7 m=4
